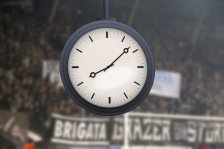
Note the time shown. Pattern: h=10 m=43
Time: h=8 m=8
